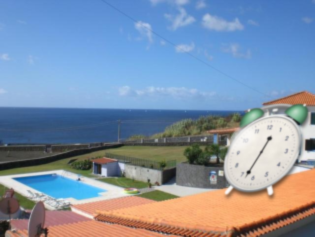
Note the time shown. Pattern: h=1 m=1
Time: h=12 m=33
